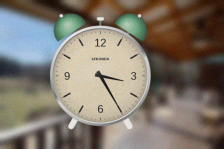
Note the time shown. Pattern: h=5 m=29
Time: h=3 m=25
